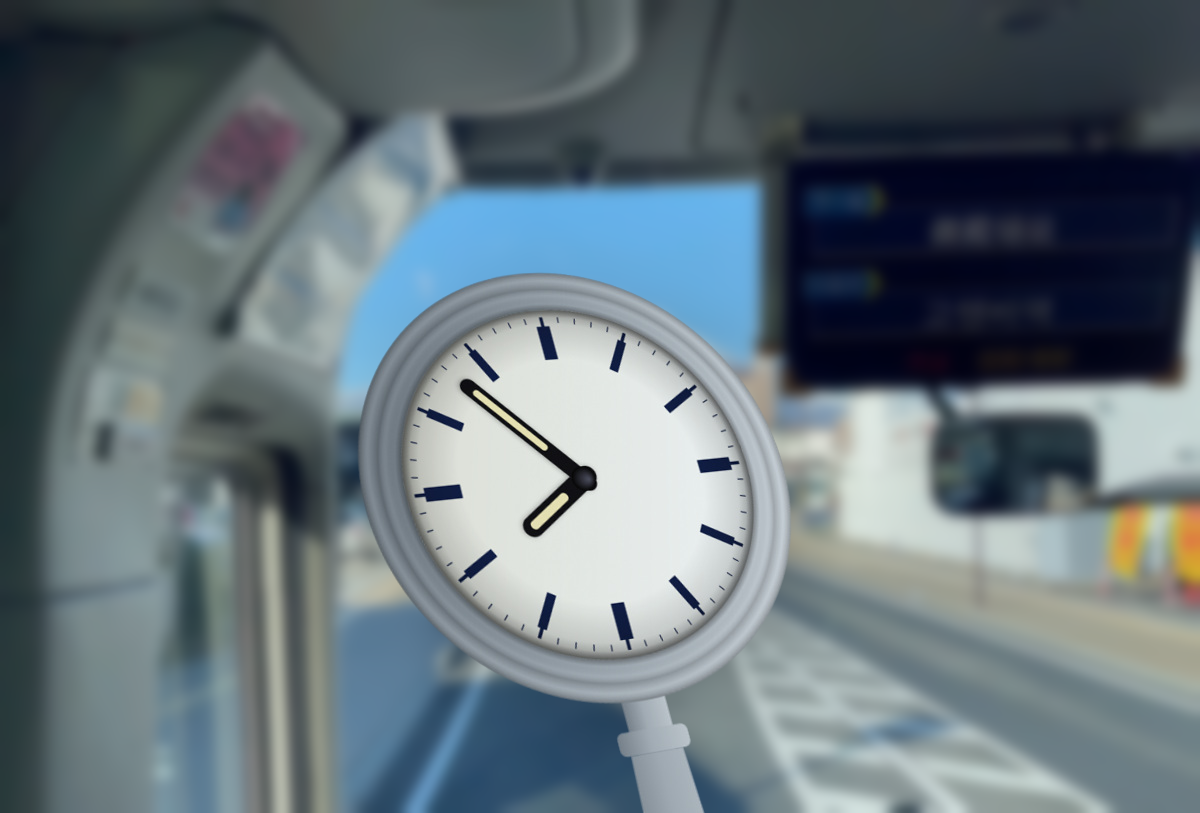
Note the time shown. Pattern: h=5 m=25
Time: h=7 m=53
